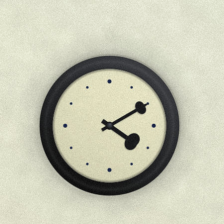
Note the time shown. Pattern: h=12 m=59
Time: h=4 m=10
